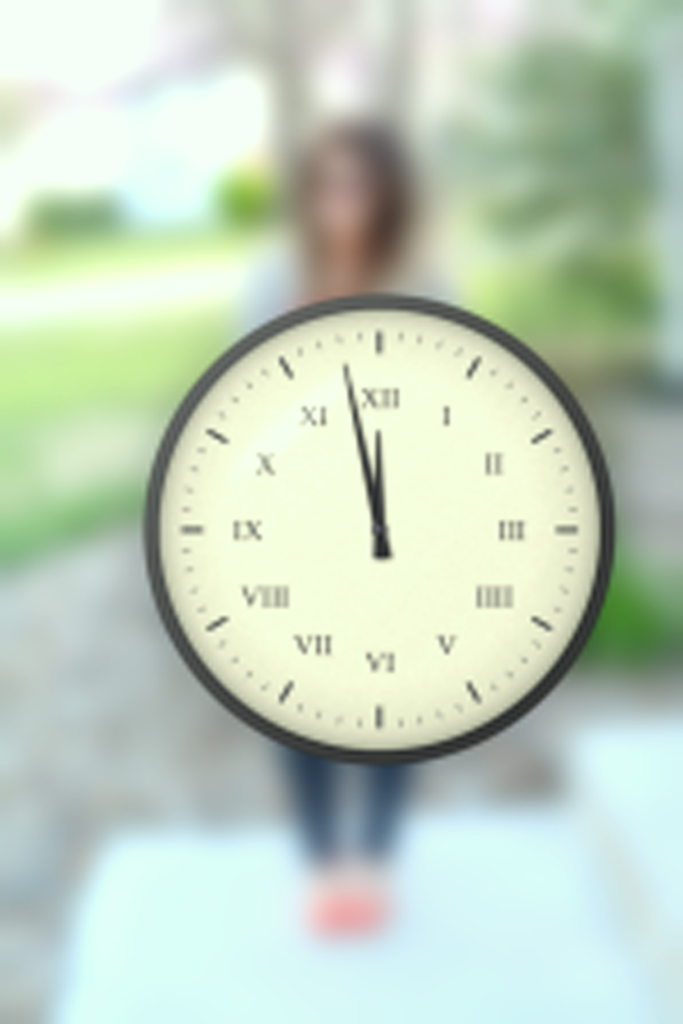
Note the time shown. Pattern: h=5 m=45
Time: h=11 m=58
